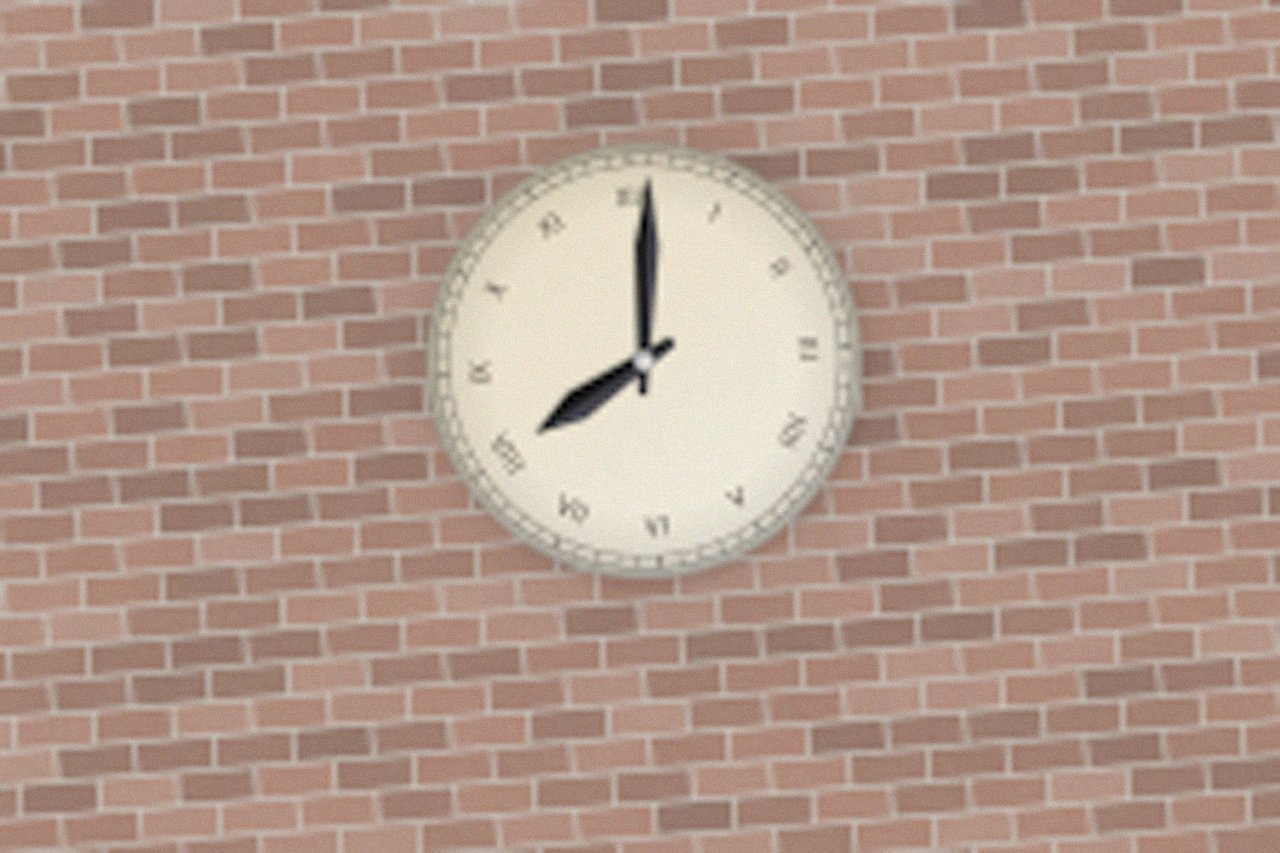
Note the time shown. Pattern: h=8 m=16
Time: h=8 m=1
